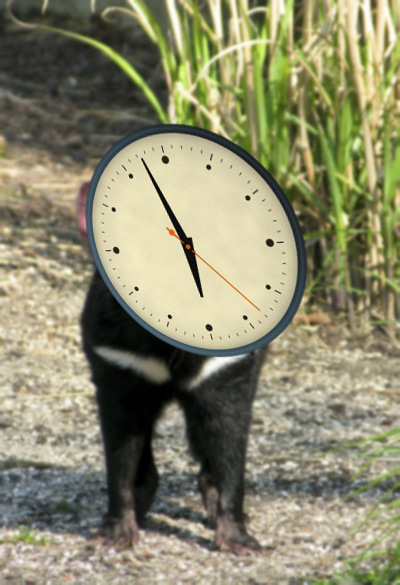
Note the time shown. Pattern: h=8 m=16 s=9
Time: h=5 m=57 s=23
